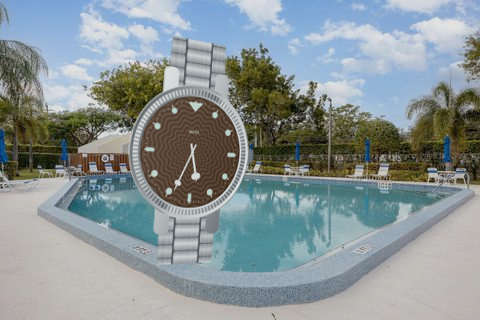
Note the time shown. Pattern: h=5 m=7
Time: h=5 m=34
